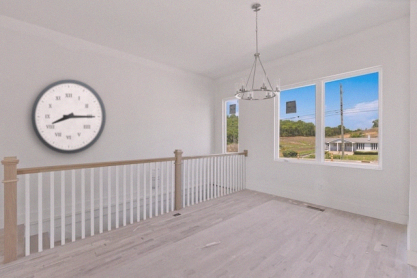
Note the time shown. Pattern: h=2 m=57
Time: h=8 m=15
